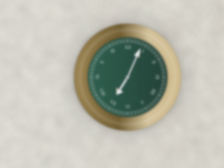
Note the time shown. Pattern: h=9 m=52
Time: h=7 m=4
